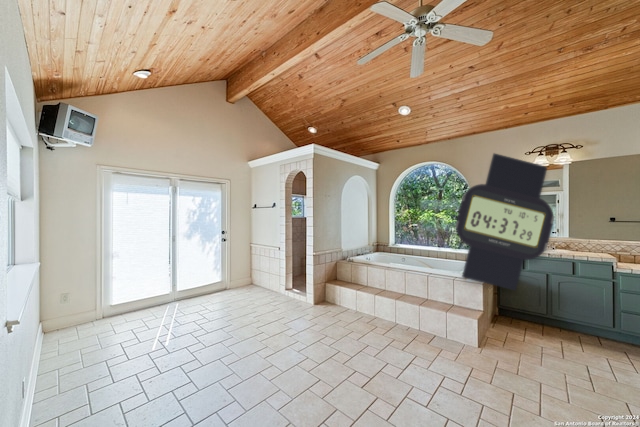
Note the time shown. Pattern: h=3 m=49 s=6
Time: h=4 m=37 s=29
